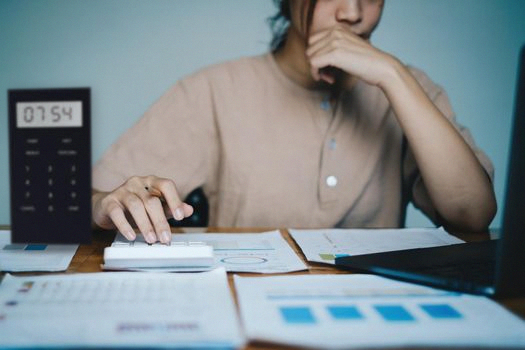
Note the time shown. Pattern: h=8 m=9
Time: h=7 m=54
